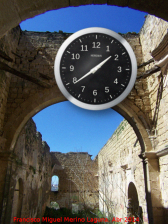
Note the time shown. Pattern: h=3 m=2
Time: h=1 m=39
